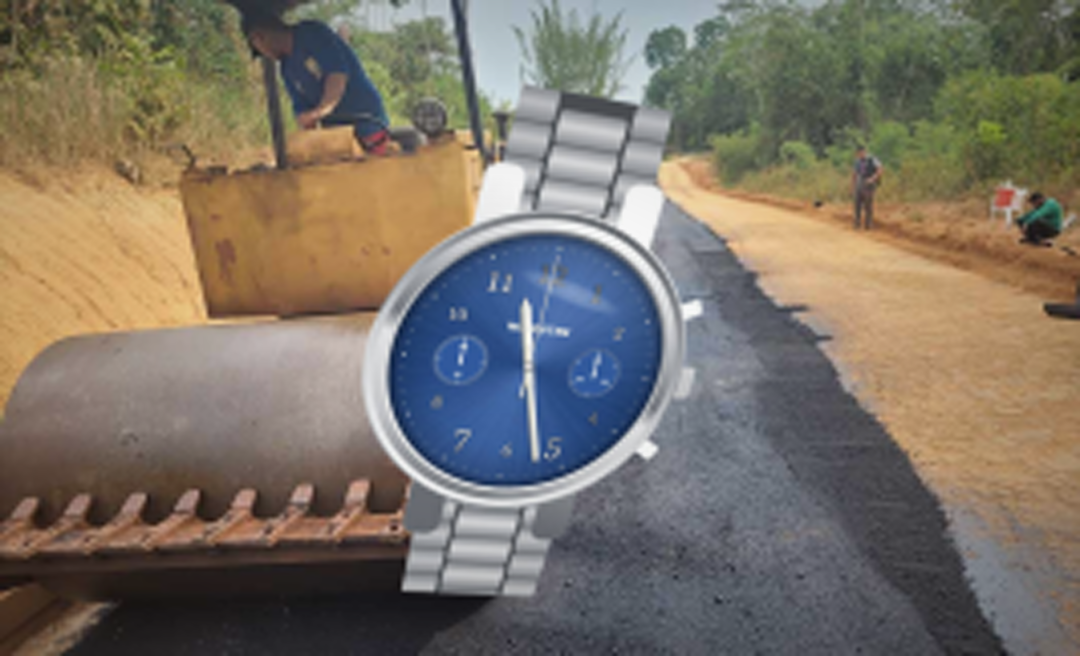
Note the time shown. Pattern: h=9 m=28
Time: h=11 m=27
